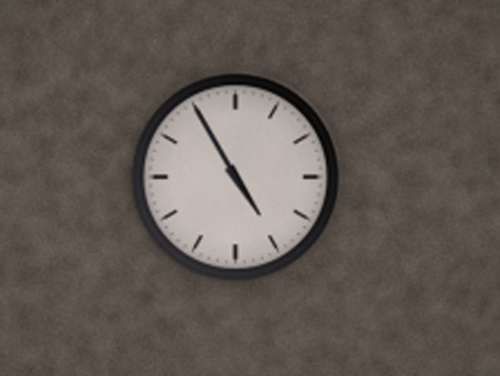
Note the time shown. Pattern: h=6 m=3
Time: h=4 m=55
